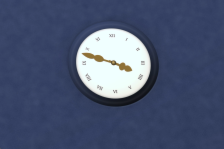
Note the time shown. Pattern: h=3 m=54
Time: h=3 m=48
